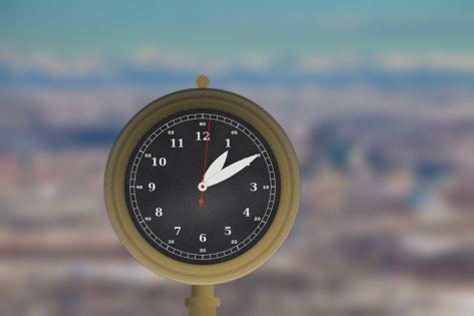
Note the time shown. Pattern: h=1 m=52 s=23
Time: h=1 m=10 s=1
